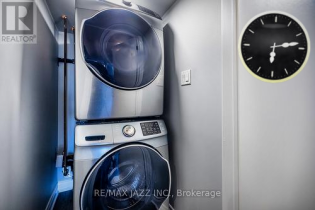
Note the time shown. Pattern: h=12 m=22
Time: h=6 m=13
